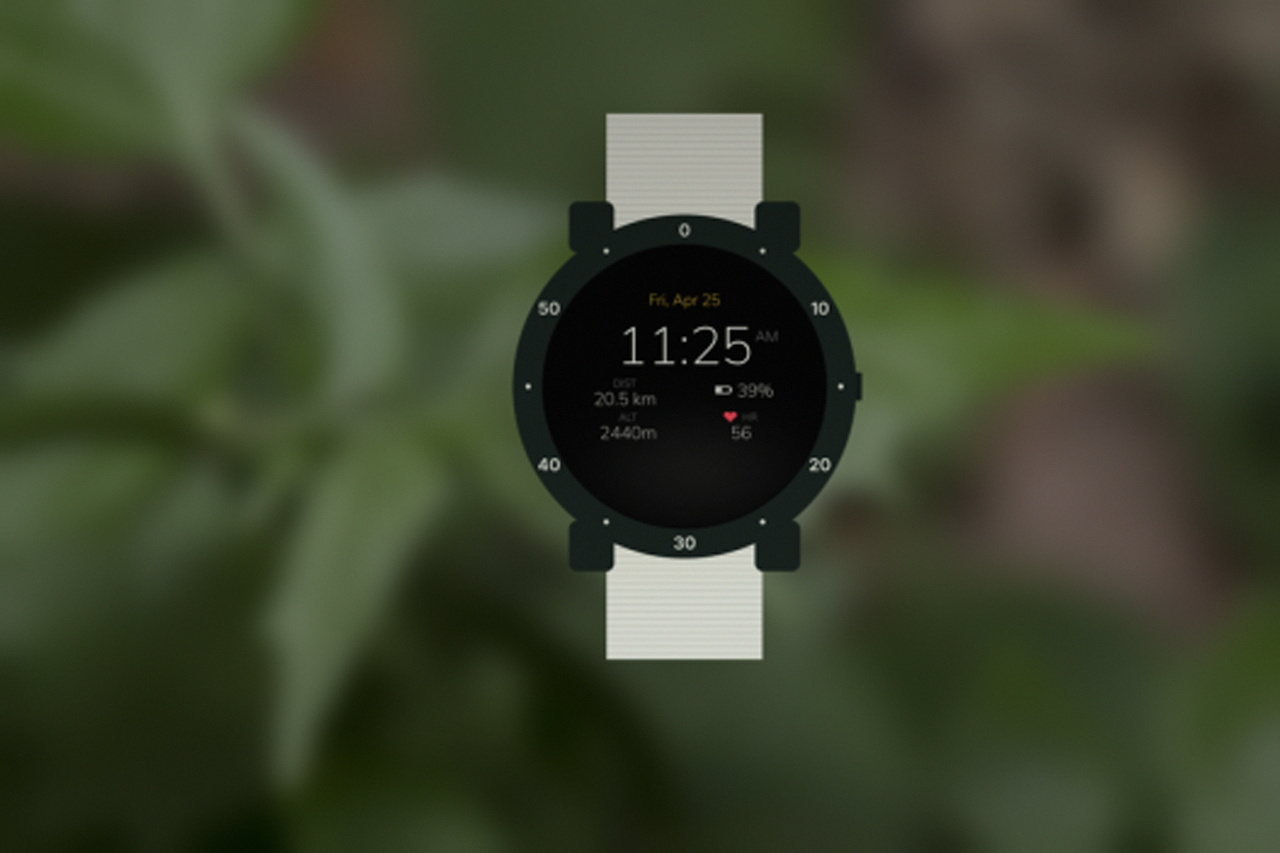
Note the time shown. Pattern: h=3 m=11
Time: h=11 m=25
